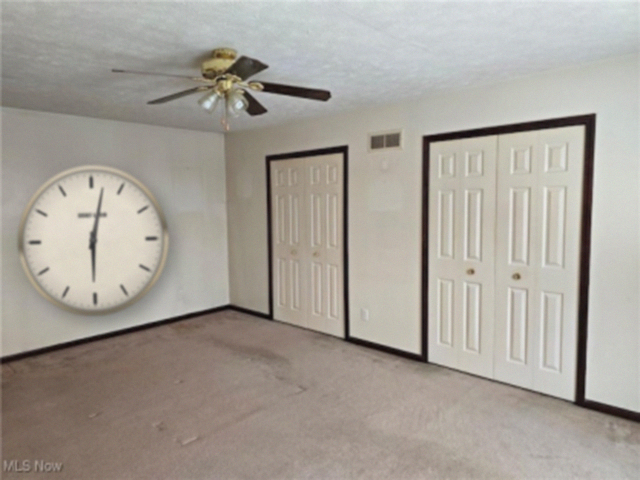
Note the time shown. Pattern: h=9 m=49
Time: h=6 m=2
